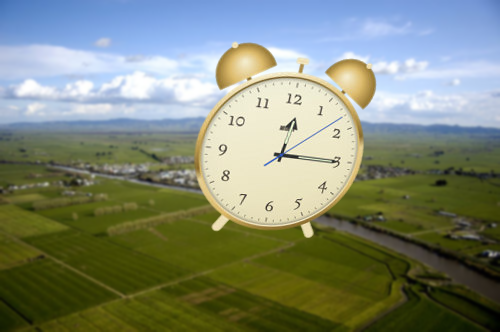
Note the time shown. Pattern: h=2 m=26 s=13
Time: h=12 m=15 s=8
